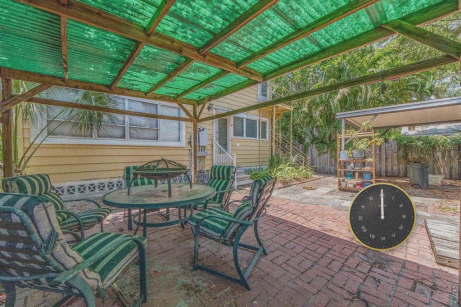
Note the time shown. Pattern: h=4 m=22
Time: h=12 m=0
